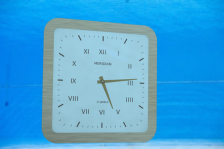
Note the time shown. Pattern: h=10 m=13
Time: h=5 m=14
